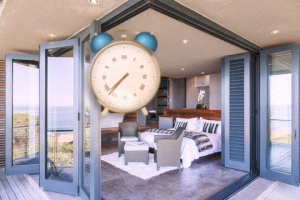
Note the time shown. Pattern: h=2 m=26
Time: h=7 m=37
